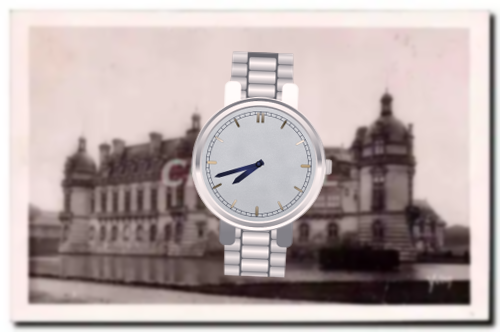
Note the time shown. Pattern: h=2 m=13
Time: h=7 m=42
